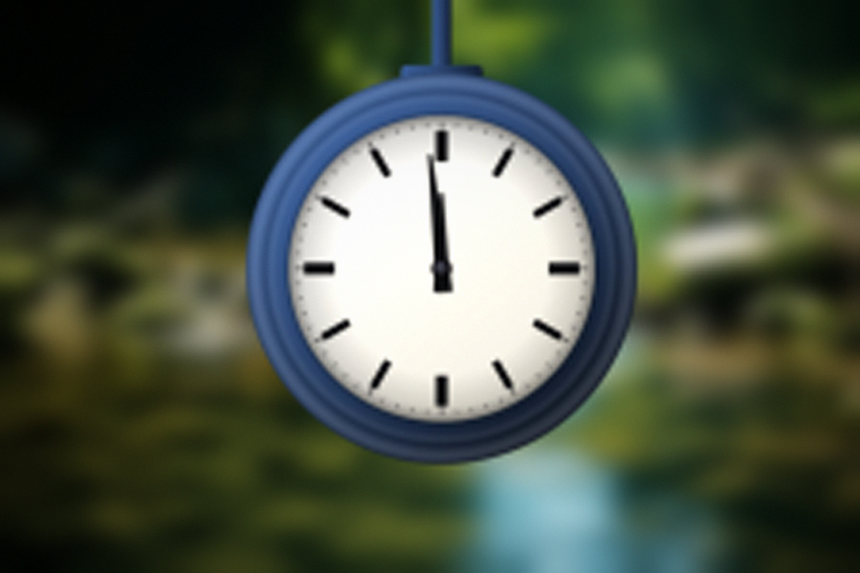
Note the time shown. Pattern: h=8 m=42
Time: h=11 m=59
